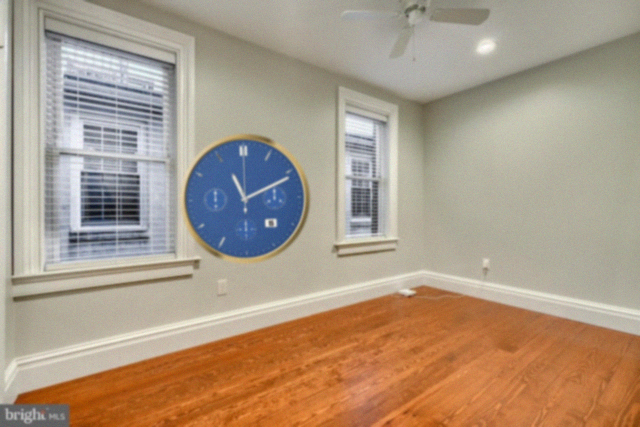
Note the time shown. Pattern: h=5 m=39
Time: h=11 m=11
